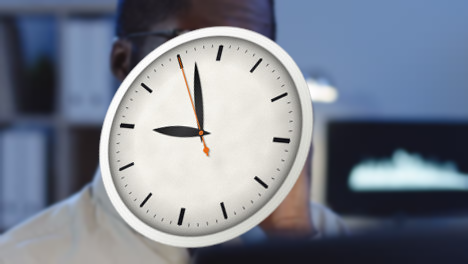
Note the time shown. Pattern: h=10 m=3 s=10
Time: h=8 m=56 s=55
